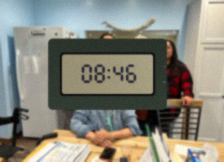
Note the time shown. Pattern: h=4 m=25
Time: h=8 m=46
